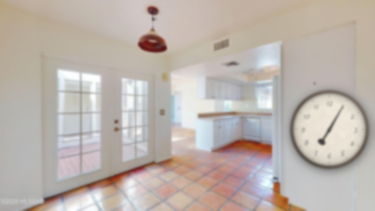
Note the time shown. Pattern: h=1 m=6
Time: h=7 m=5
